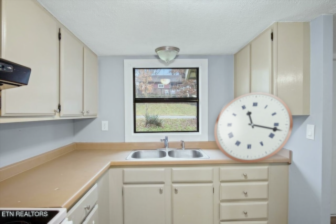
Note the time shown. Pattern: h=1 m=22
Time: h=11 m=17
